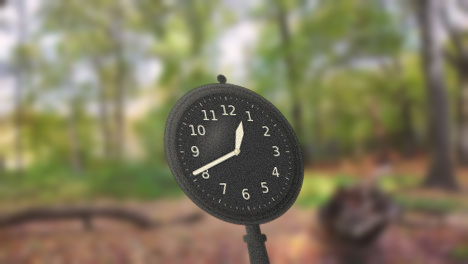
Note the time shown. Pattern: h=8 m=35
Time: h=12 m=41
